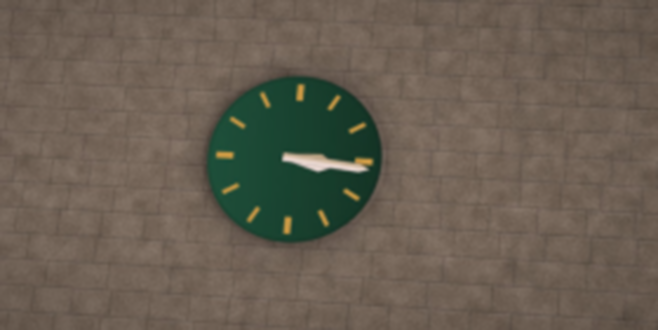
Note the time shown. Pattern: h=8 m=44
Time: h=3 m=16
